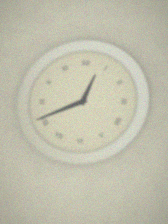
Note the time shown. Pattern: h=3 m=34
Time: h=12 m=41
